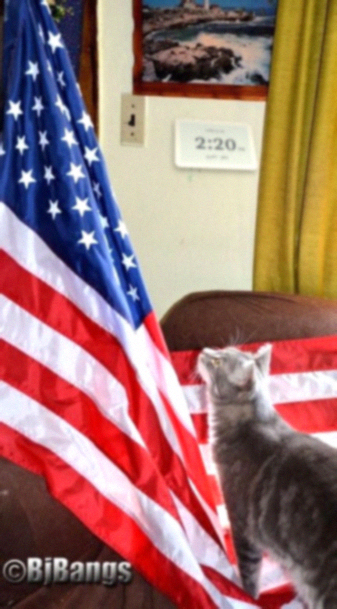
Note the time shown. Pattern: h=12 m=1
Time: h=2 m=20
